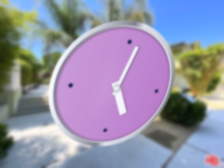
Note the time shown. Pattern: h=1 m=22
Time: h=5 m=2
